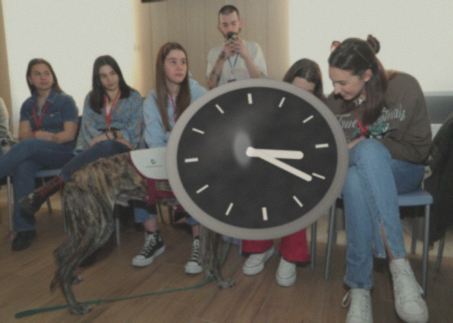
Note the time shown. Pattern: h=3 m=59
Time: h=3 m=21
